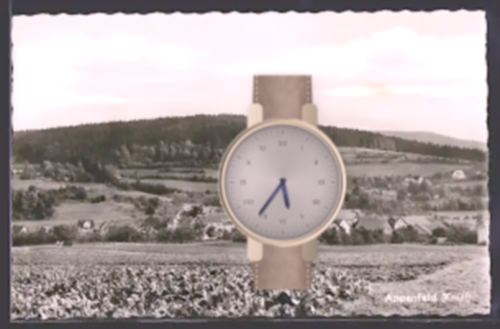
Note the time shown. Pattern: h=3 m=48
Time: h=5 m=36
